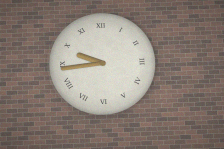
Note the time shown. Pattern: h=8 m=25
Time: h=9 m=44
